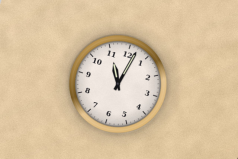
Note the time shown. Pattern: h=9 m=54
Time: h=11 m=2
